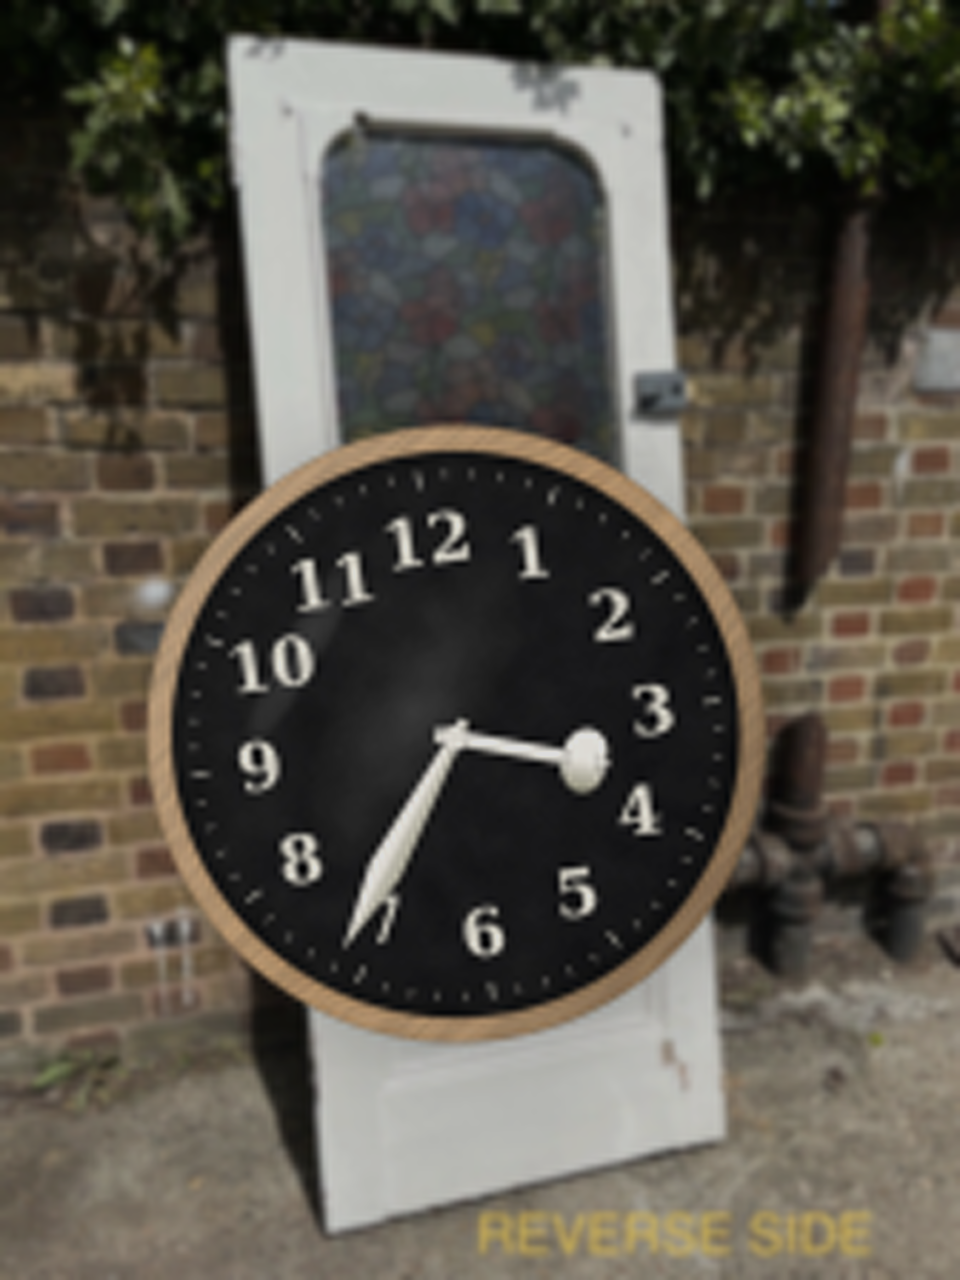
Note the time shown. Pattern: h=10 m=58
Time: h=3 m=36
